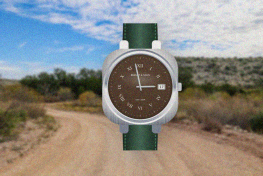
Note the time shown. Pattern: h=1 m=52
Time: h=2 m=58
